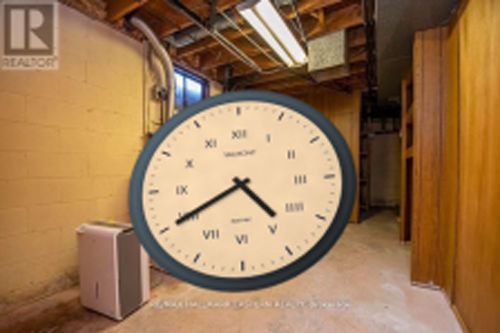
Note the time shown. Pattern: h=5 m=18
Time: h=4 m=40
